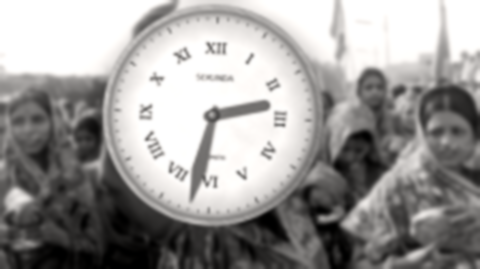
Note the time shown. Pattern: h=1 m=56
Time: h=2 m=32
